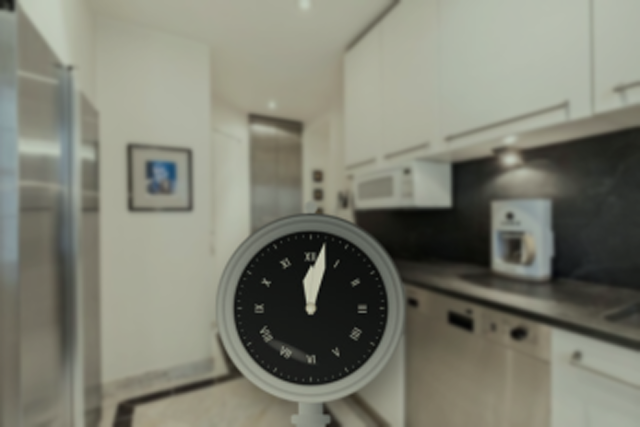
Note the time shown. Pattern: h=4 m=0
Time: h=12 m=2
